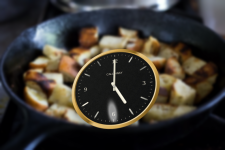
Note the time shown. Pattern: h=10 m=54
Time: h=5 m=0
